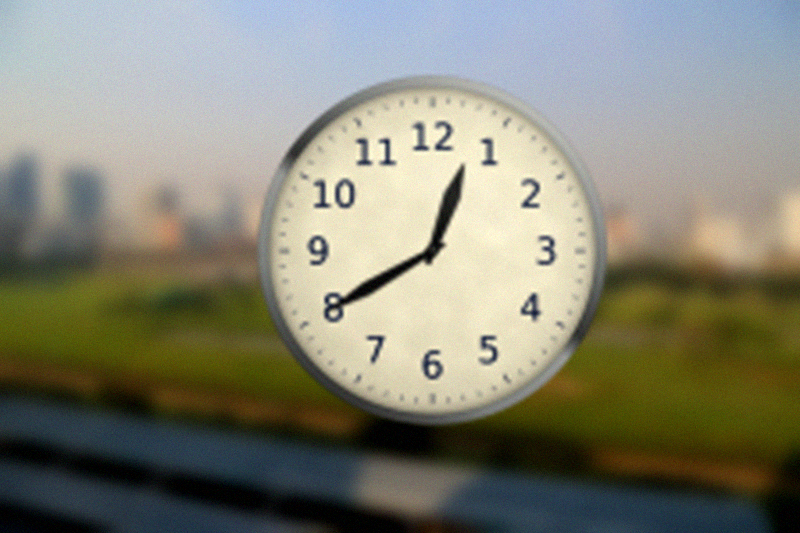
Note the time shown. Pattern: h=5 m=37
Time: h=12 m=40
